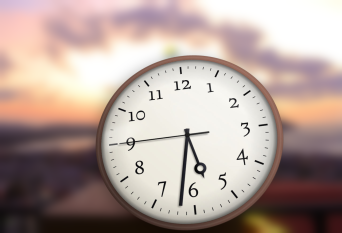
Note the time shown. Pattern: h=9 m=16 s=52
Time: h=5 m=31 s=45
